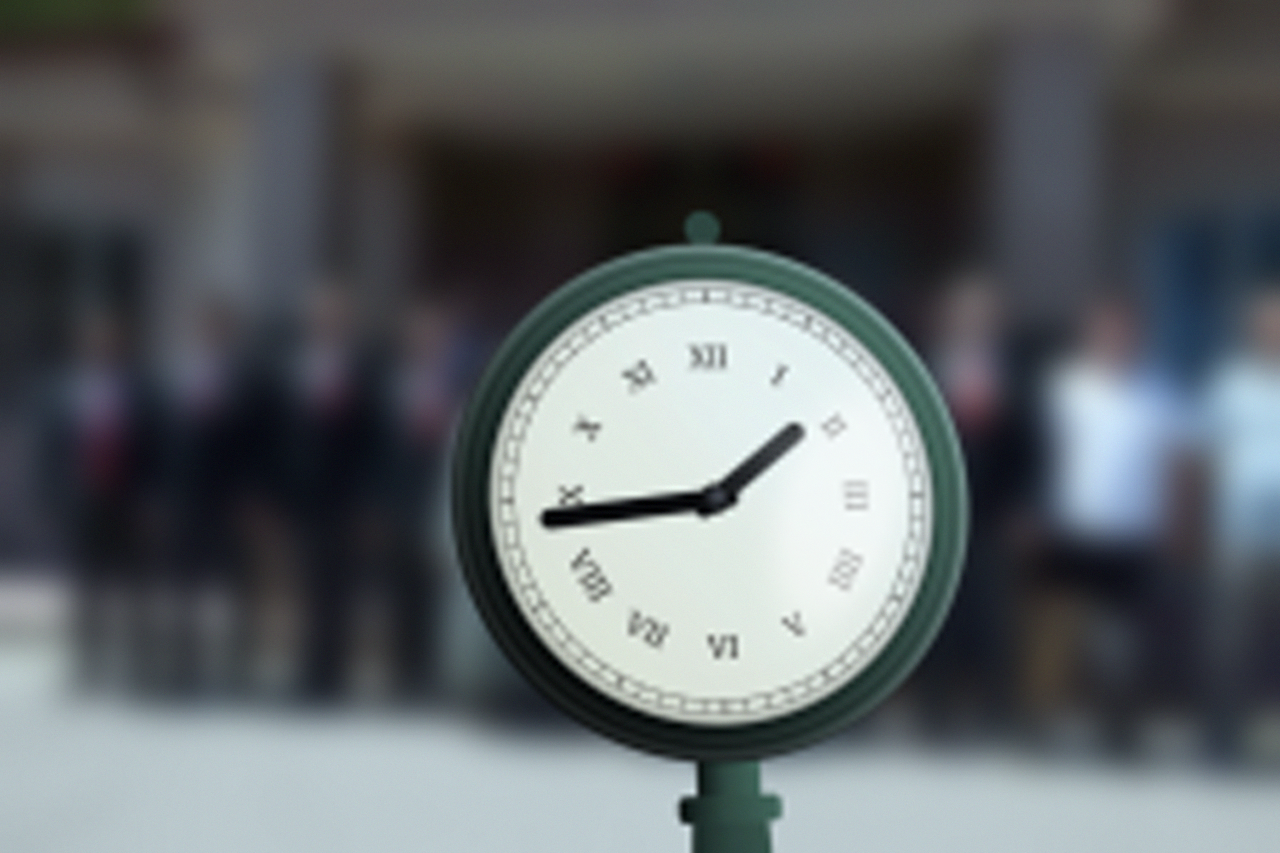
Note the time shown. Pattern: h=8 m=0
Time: h=1 m=44
